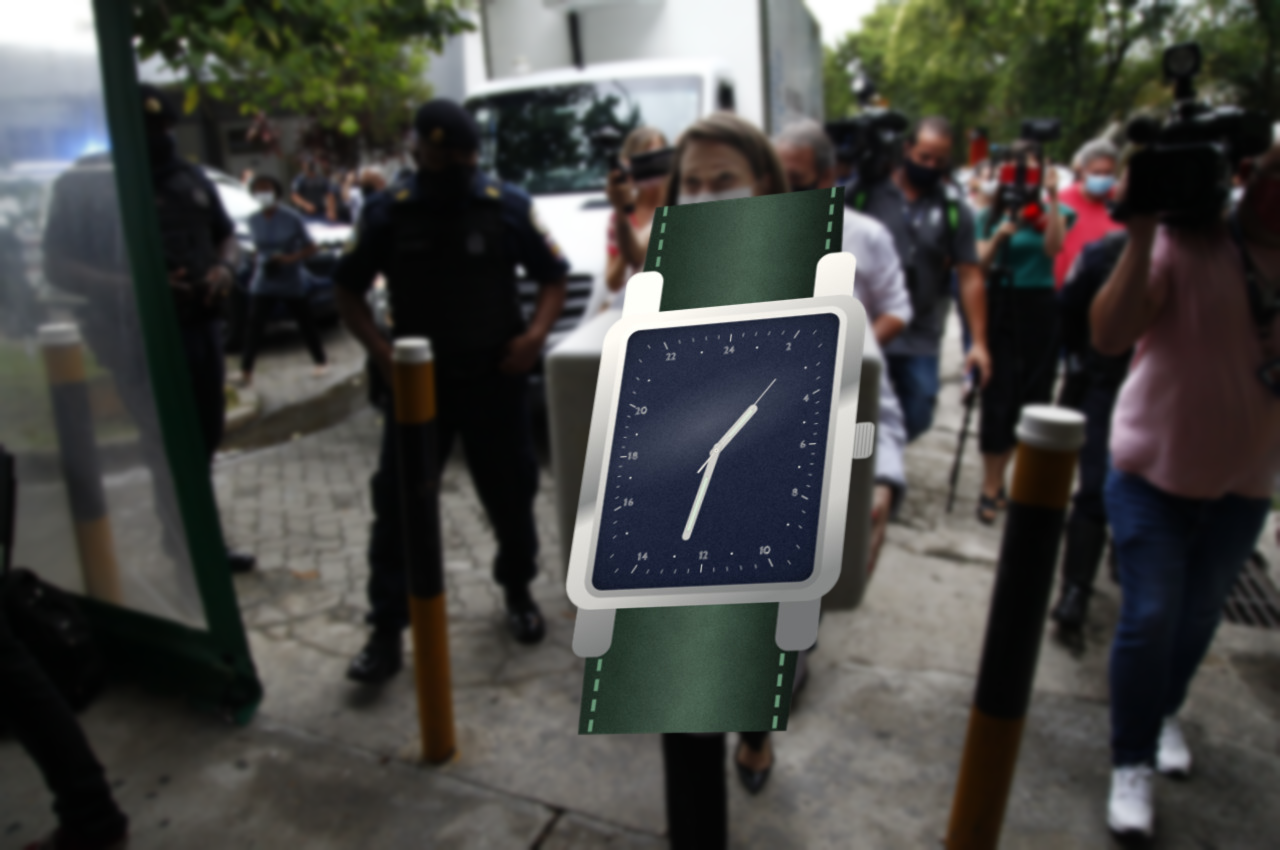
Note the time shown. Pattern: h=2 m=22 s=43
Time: h=2 m=32 s=6
